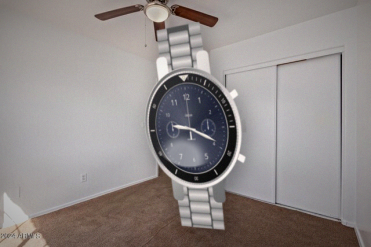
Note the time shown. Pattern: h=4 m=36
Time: h=9 m=19
